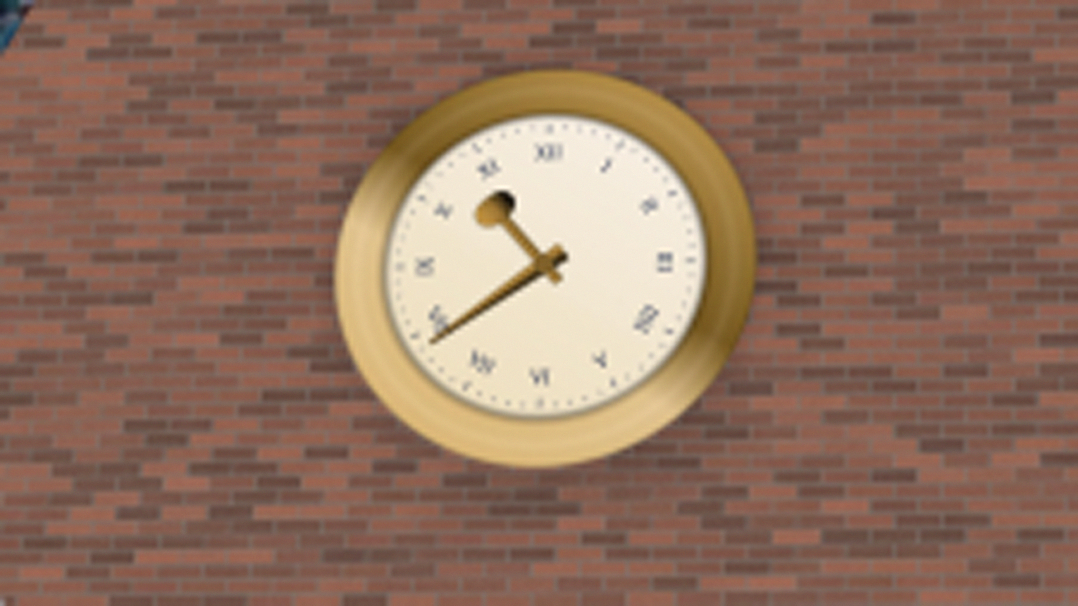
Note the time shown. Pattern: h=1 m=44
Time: h=10 m=39
